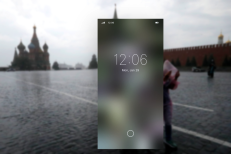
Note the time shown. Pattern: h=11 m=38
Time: h=12 m=6
